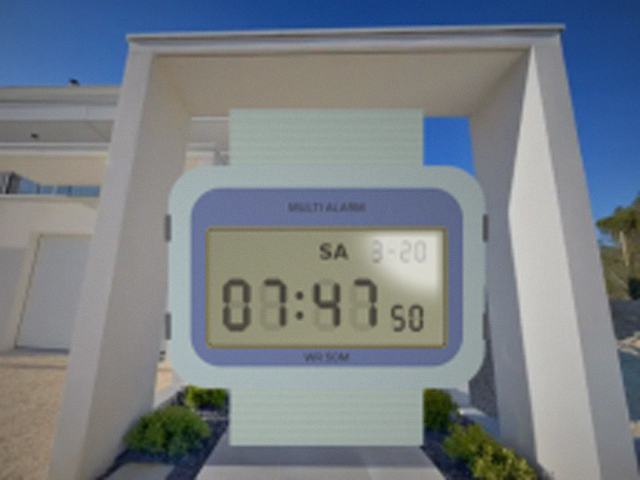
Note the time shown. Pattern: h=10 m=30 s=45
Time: h=7 m=47 s=50
